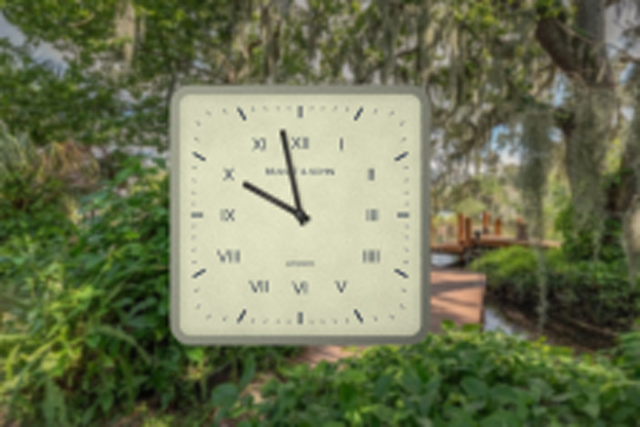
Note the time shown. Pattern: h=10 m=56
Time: h=9 m=58
